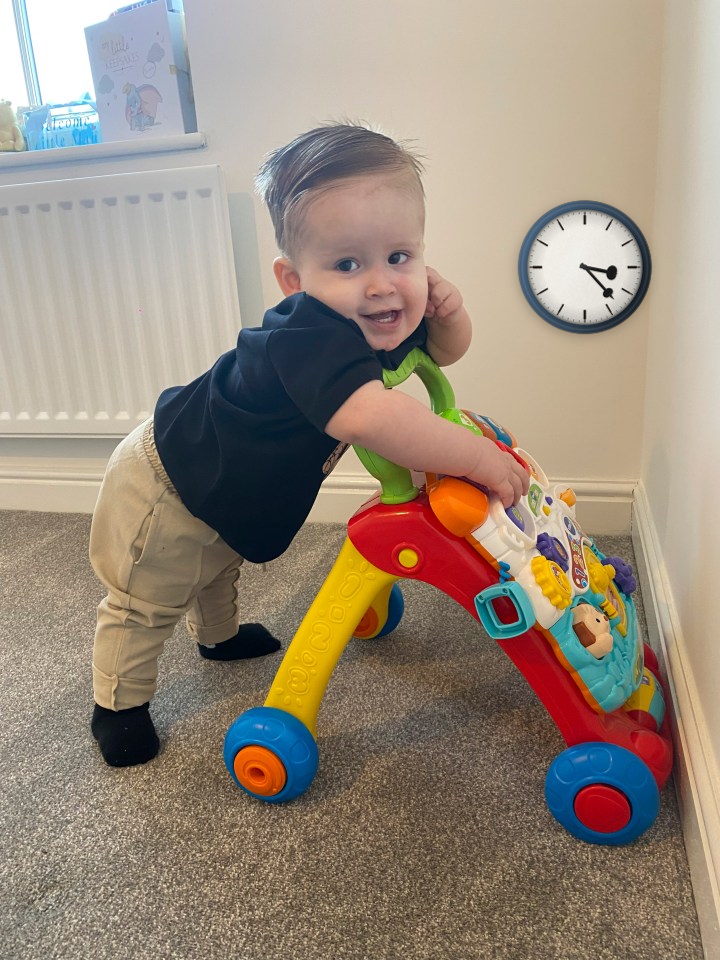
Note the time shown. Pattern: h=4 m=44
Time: h=3 m=23
